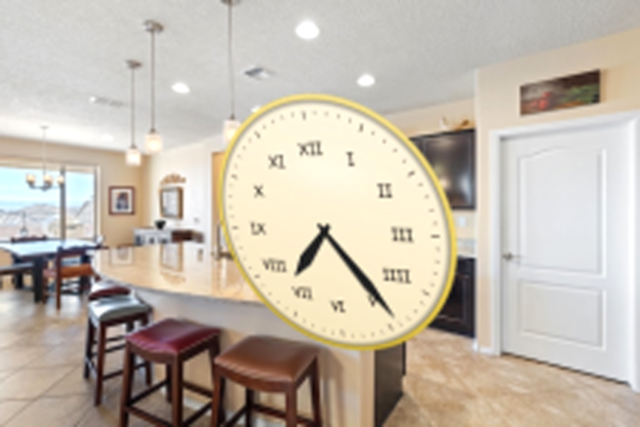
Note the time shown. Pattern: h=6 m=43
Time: h=7 m=24
